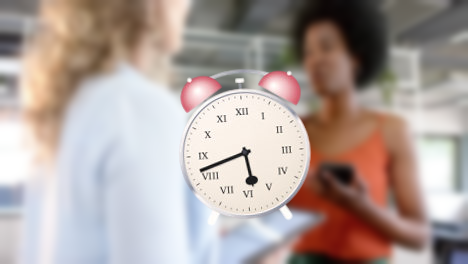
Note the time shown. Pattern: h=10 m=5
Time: h=5 m=42
